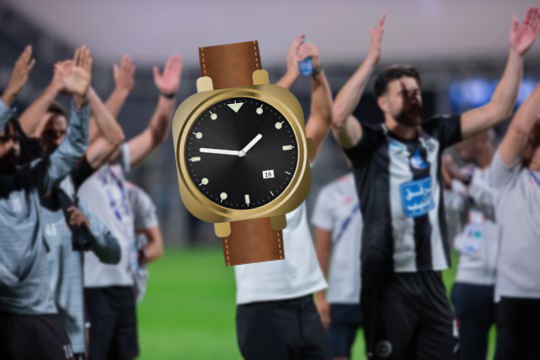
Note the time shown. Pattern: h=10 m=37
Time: h=1 m=47
